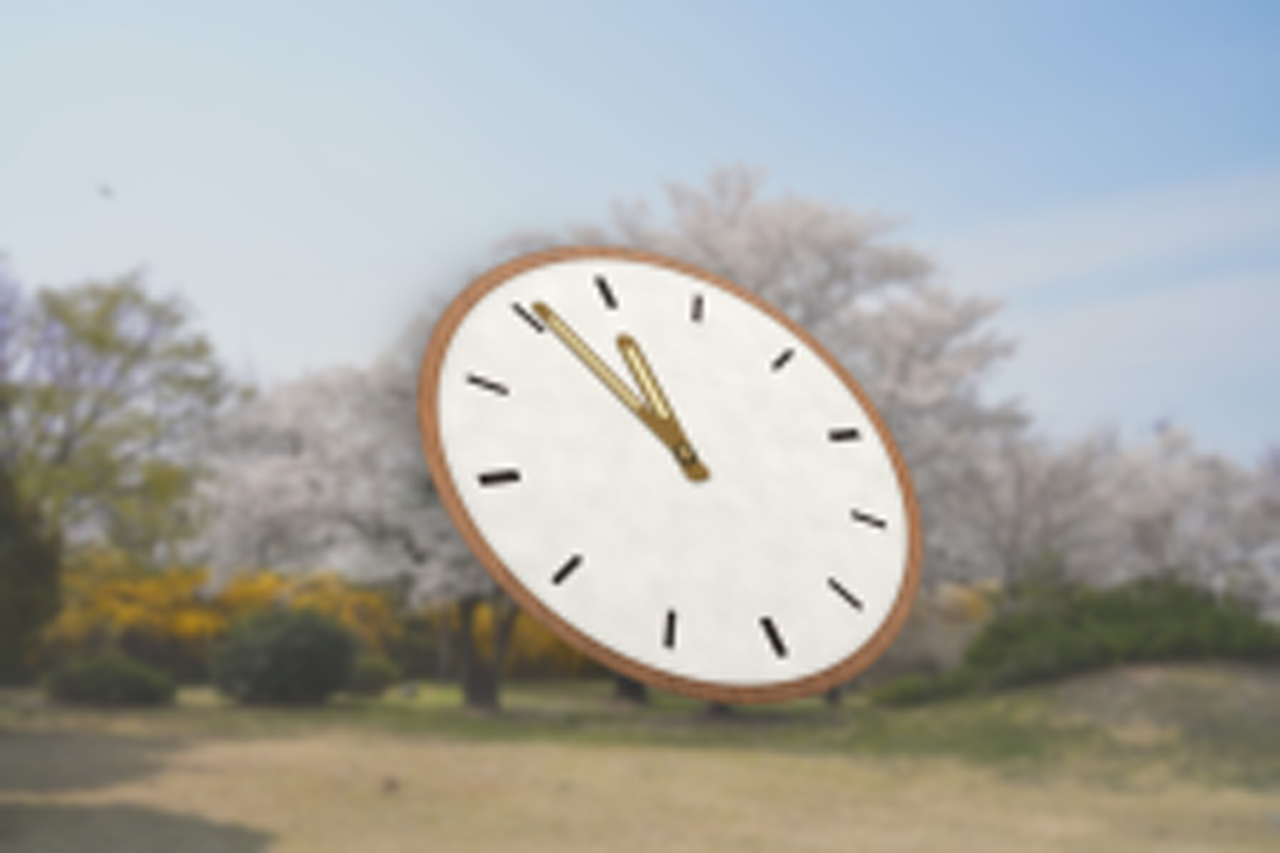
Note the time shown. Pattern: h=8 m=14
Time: h=11 m=56
